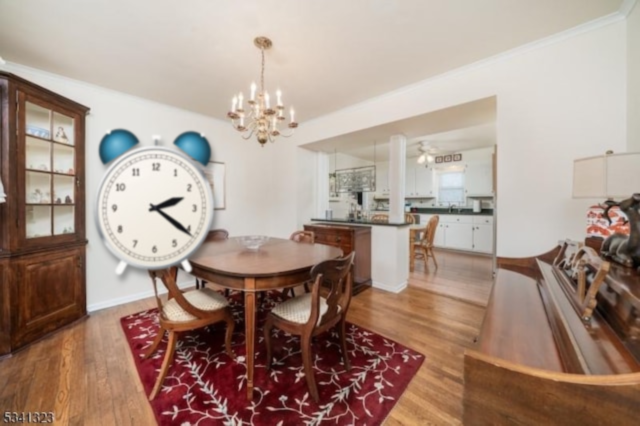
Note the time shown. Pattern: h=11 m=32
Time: h=2 m=21
